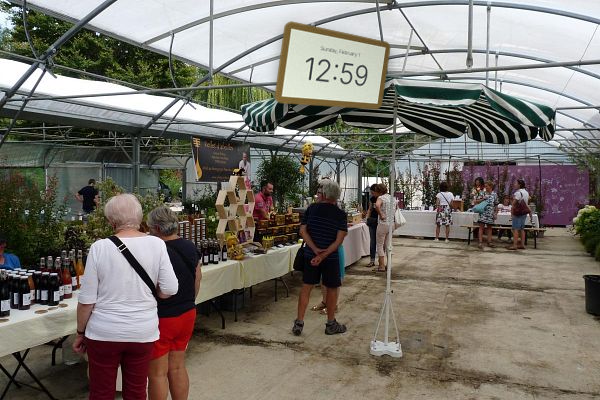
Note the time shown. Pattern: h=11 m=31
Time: h=12 m=59
